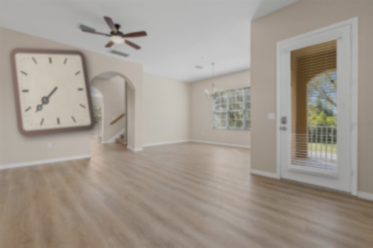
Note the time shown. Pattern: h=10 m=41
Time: h=7 m=38
